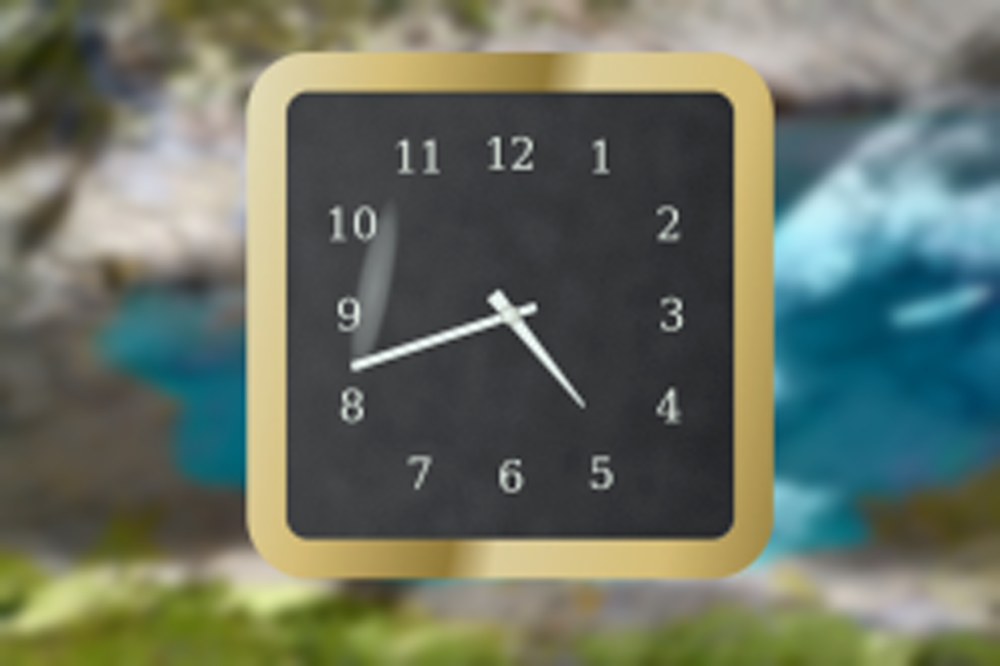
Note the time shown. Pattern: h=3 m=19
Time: h=4 m=42
